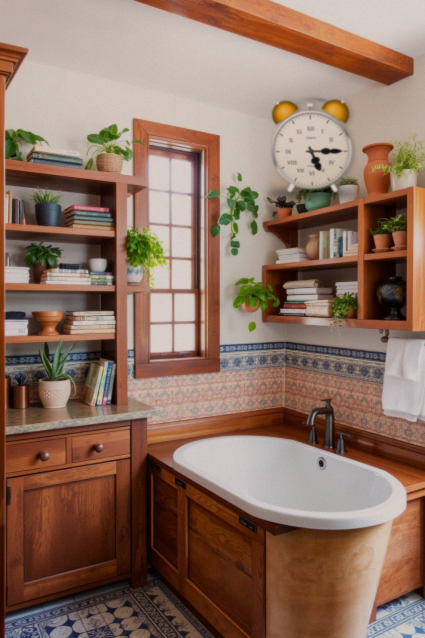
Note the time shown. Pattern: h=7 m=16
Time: h=5 m=15
